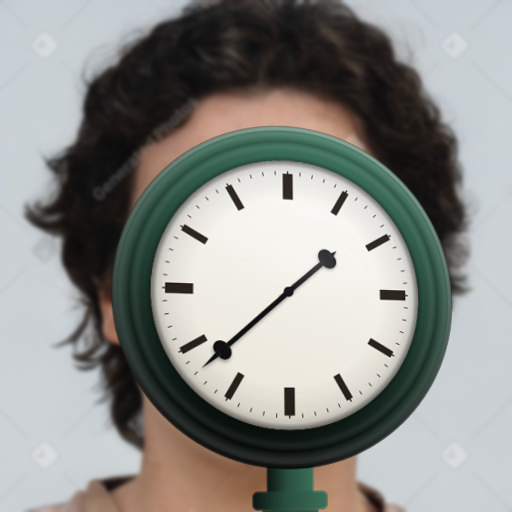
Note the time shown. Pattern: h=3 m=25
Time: h=1 m=38
